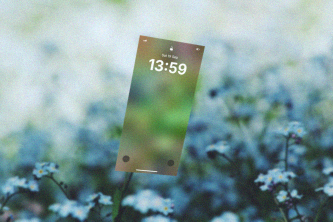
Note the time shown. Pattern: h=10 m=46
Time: h=13 m=59
